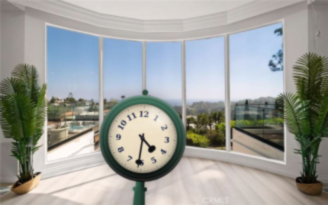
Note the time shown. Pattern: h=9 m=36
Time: h=4 m=31
